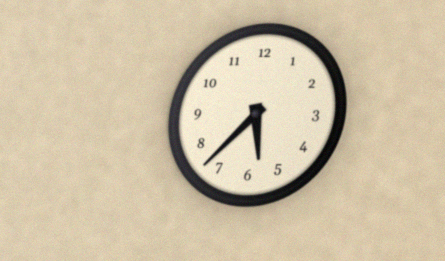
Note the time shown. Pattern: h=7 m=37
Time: h=5 m=37
